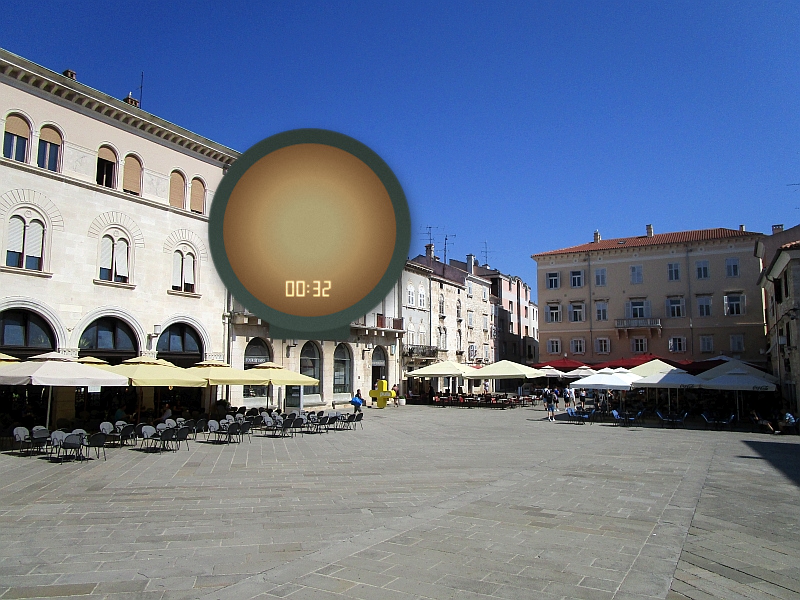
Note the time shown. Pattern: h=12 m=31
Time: h=0 m=32
